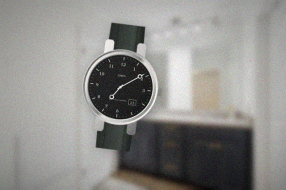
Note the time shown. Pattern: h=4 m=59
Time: h=7 m=9
